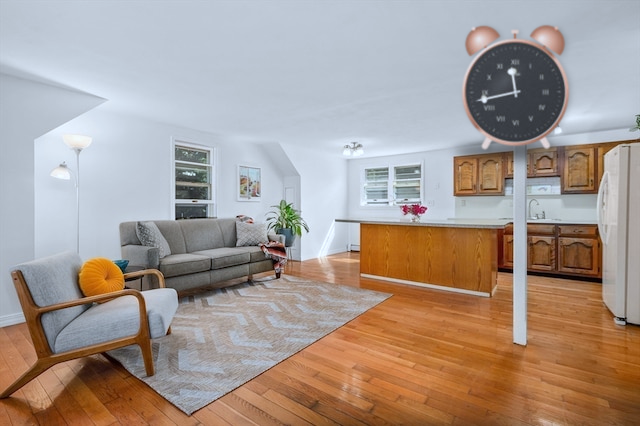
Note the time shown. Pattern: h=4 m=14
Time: h=11 m=43
